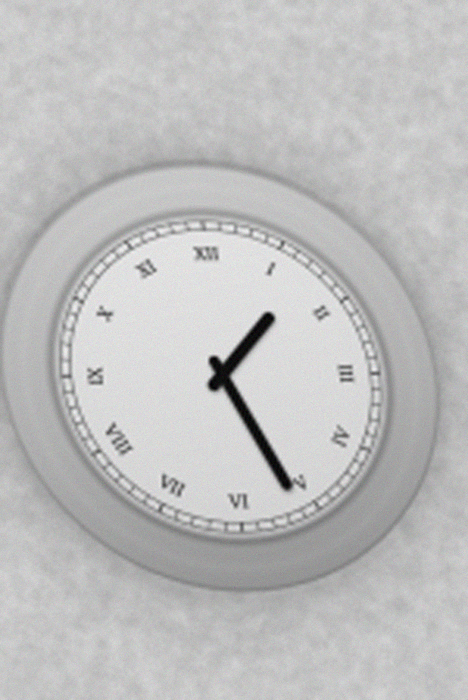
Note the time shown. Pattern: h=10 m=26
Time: h=1 m=26
